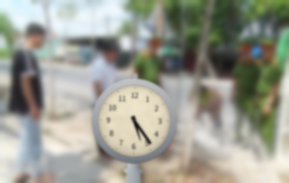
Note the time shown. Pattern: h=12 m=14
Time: h=5 m=24
